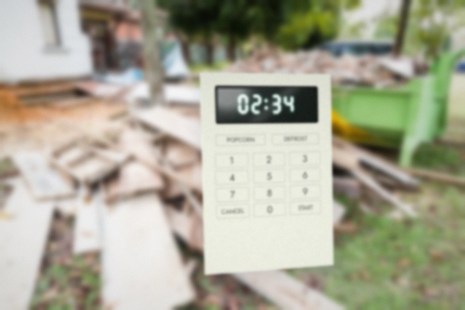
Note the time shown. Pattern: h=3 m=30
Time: h=2 m=34
